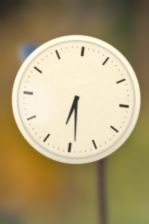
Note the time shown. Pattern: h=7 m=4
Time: h=6 m=29
